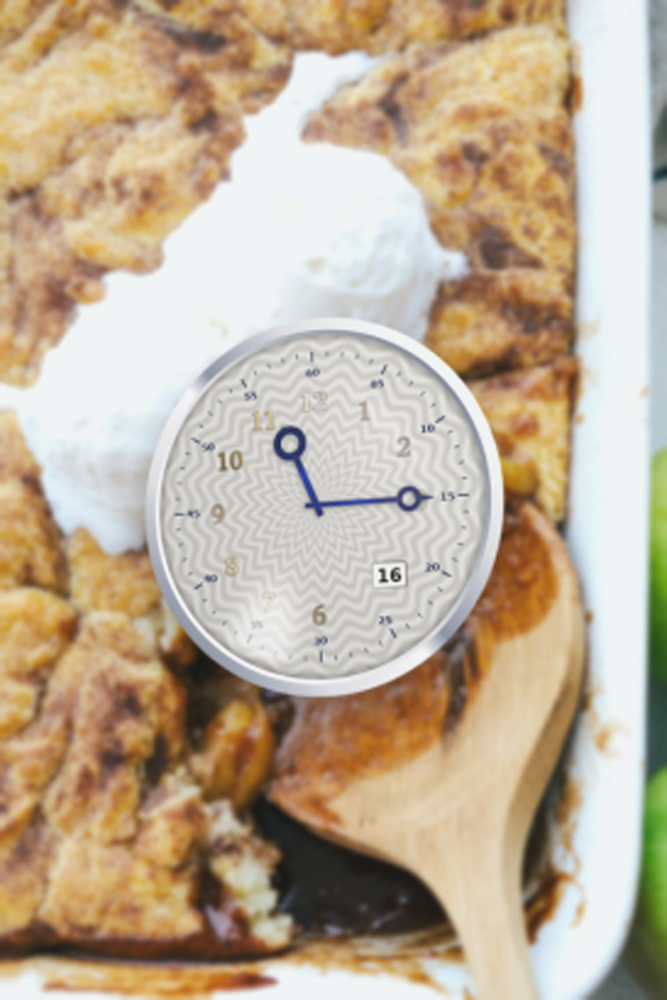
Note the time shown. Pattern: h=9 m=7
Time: h=11 m=15
